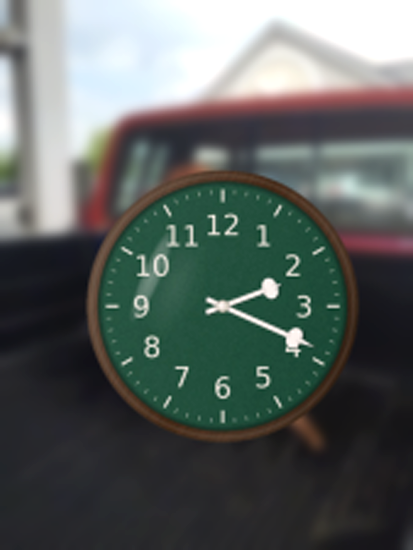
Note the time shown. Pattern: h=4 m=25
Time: h=2 m=19
